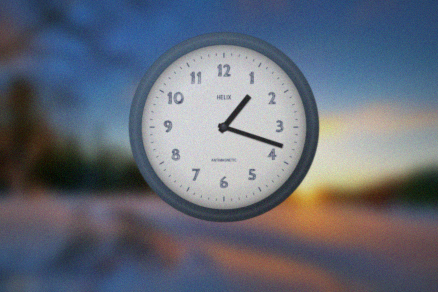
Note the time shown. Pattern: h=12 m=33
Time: h=1 m=18
